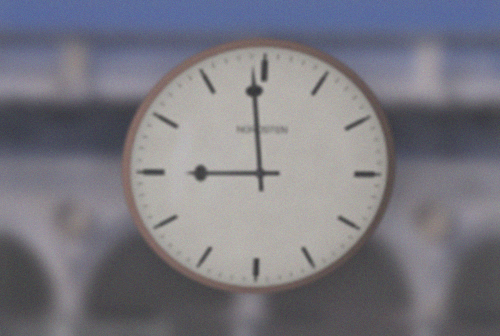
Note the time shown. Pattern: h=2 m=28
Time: h=8 m=59
